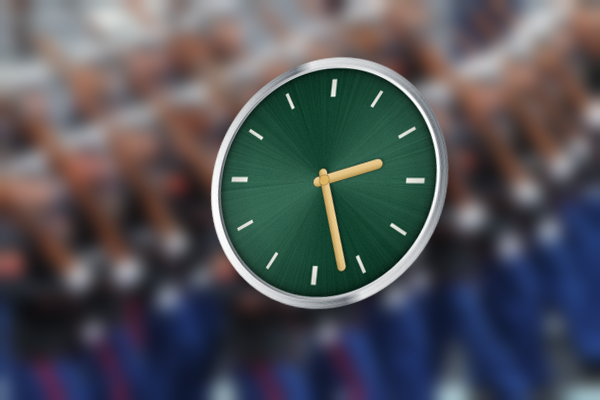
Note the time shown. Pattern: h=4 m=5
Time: h=2 m=27
